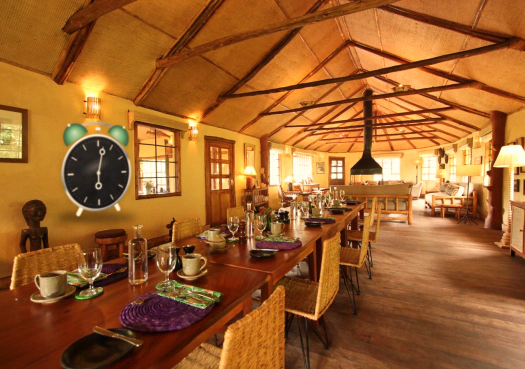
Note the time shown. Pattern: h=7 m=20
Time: h=6 m=2
